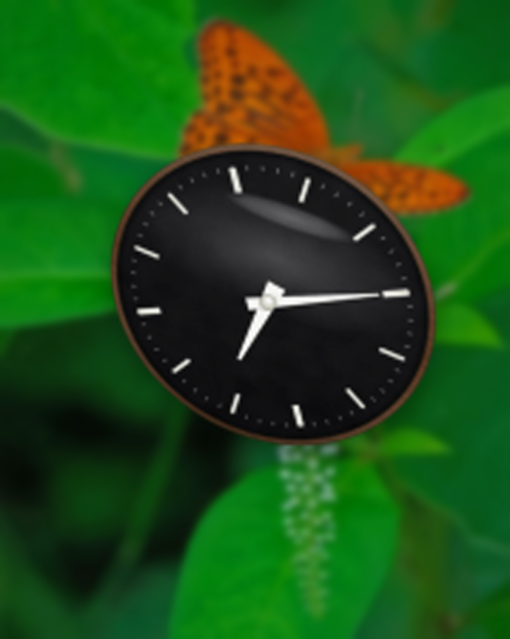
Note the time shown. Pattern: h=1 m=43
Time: h=7 m=15
